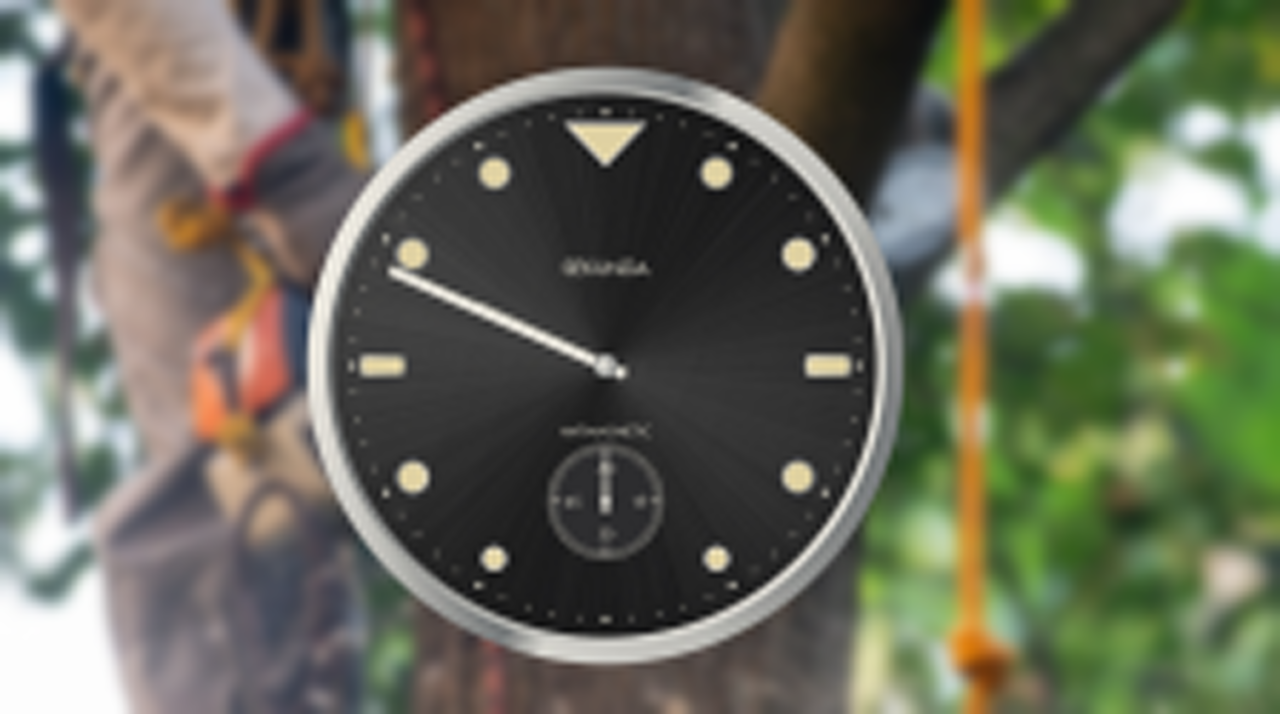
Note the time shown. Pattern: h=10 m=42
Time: h=9 m=49
